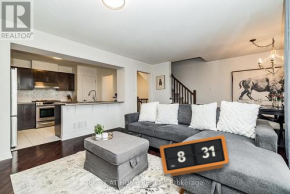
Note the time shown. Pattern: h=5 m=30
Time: h=8 m=31
